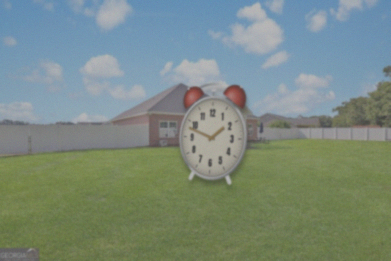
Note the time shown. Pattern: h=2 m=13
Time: h=1 m=48
